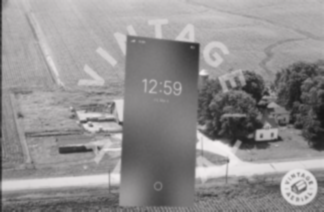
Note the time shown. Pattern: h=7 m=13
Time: h=12 m=59
